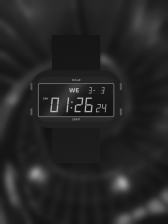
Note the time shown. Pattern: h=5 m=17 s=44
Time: h=1 m=26 s=24
